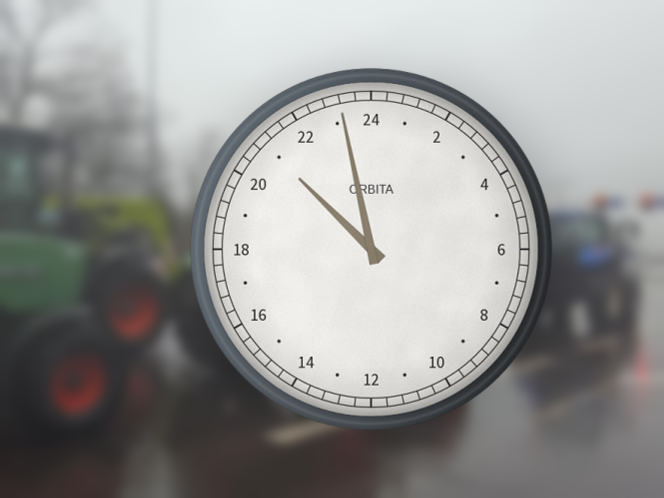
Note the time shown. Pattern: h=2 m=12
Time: h=20 m=58
